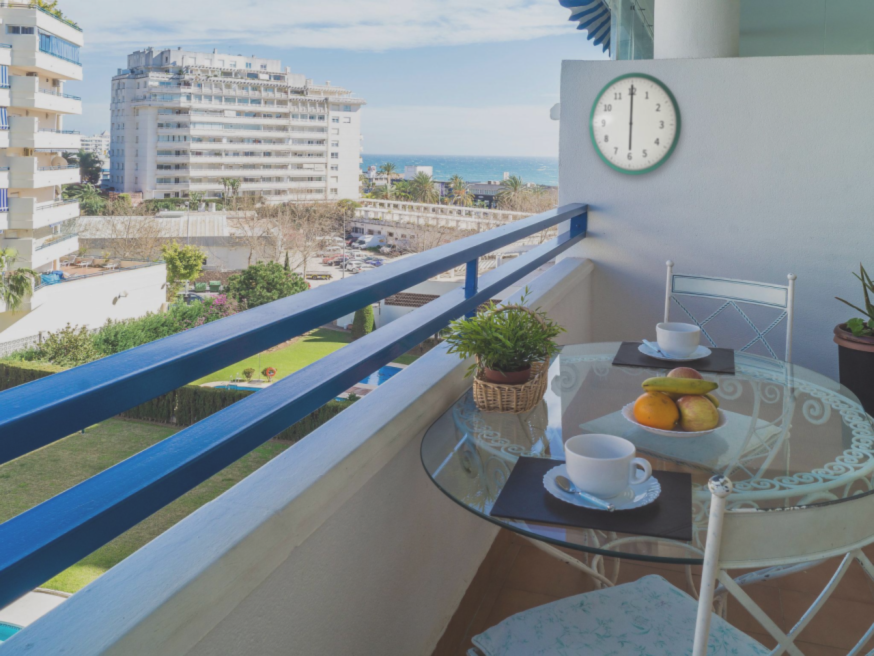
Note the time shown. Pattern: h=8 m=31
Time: h=6 m=0
